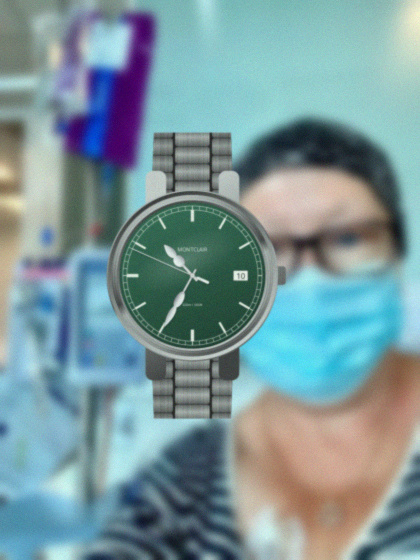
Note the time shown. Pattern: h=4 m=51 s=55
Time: h=10 m=34 s=49
